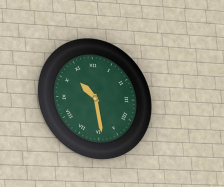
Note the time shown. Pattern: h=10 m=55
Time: h=10 m=29
